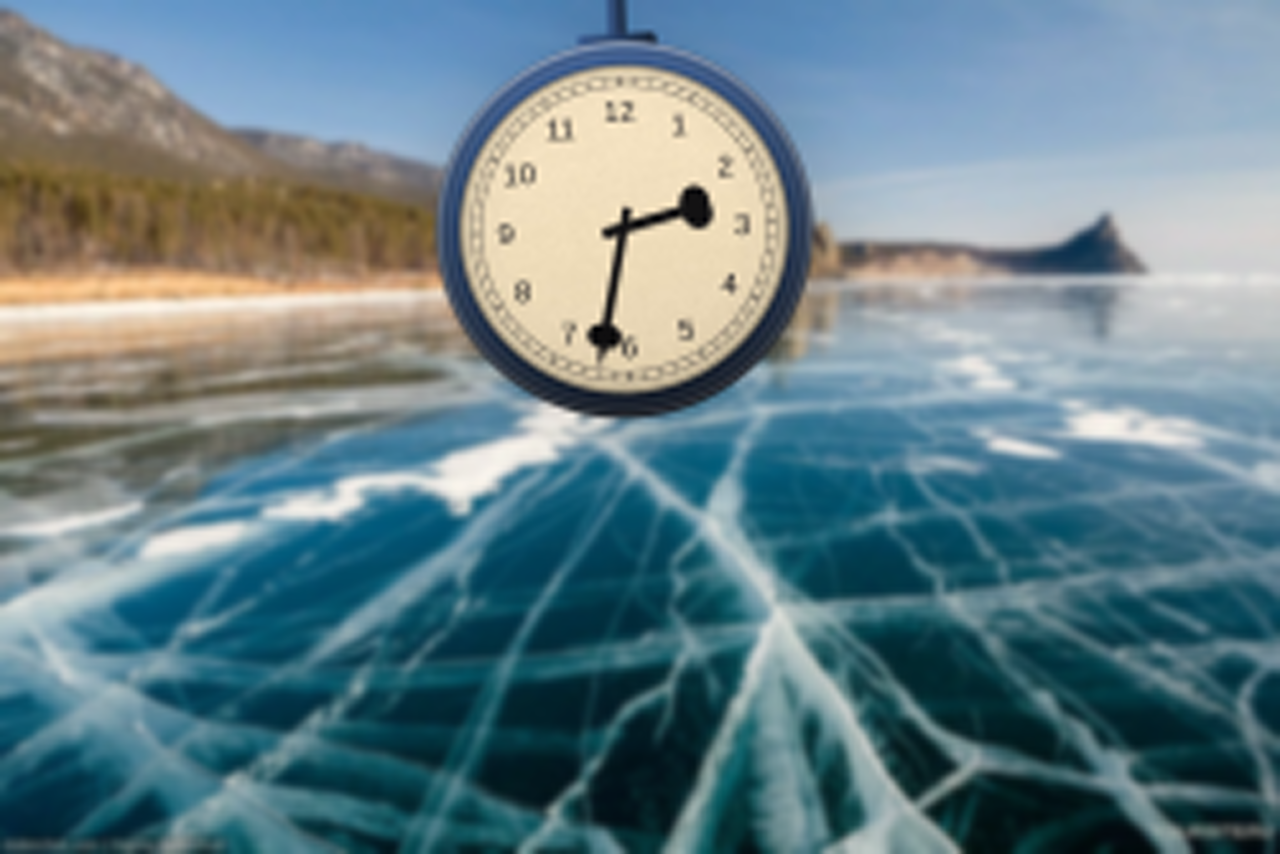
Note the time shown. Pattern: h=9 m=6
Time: h=2 m=32
